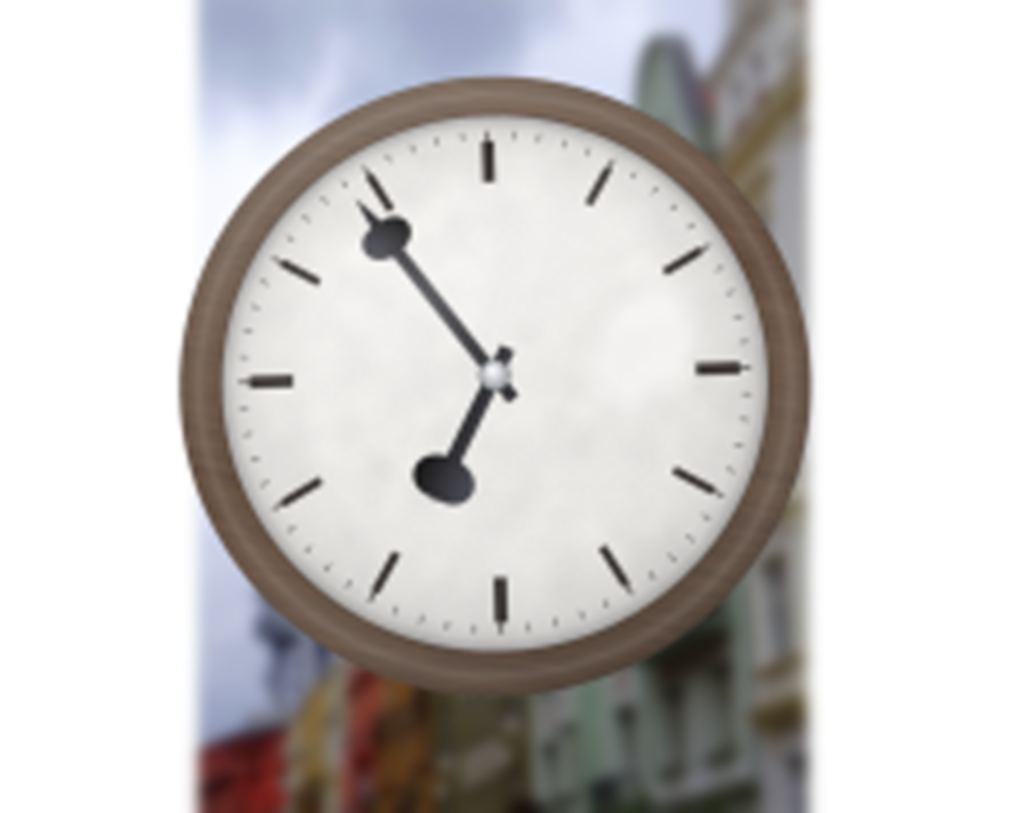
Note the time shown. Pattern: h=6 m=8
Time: h=6 m=54
